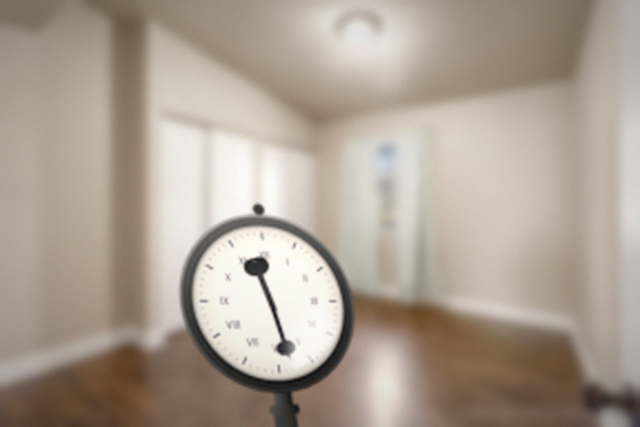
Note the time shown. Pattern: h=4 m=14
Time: h=11 m=28
